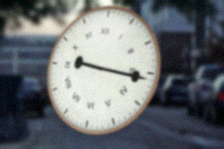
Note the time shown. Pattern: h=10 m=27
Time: h=9 m=16
